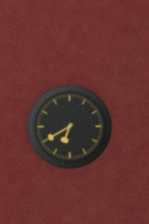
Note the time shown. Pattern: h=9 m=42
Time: h=6 m=40
